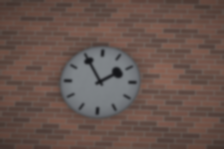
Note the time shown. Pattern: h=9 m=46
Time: h=1 m=55
